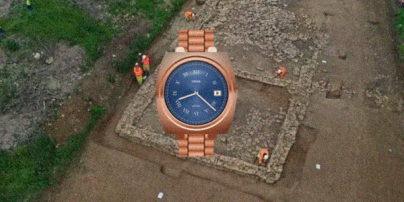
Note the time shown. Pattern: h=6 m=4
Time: h=8 m=22
